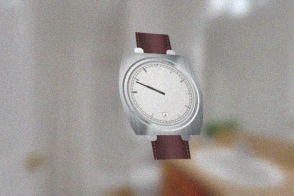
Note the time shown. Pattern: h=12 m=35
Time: h=9 m=49
